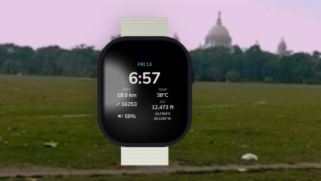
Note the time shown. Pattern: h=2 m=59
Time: h=6 m=57
